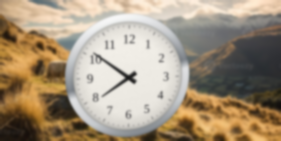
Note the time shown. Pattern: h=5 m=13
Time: h=7 m=51
